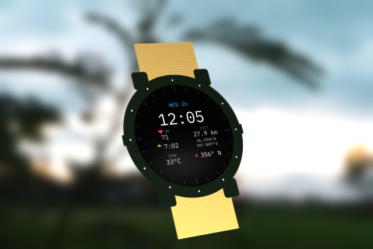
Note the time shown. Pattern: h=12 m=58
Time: h=12 m=5
